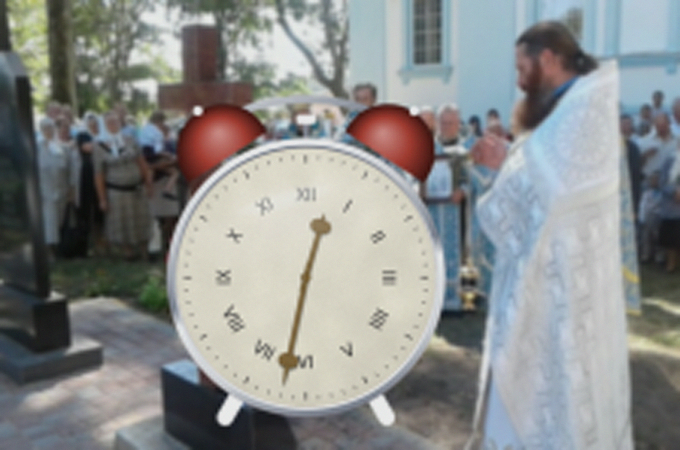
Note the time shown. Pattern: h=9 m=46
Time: h=12 m=32
